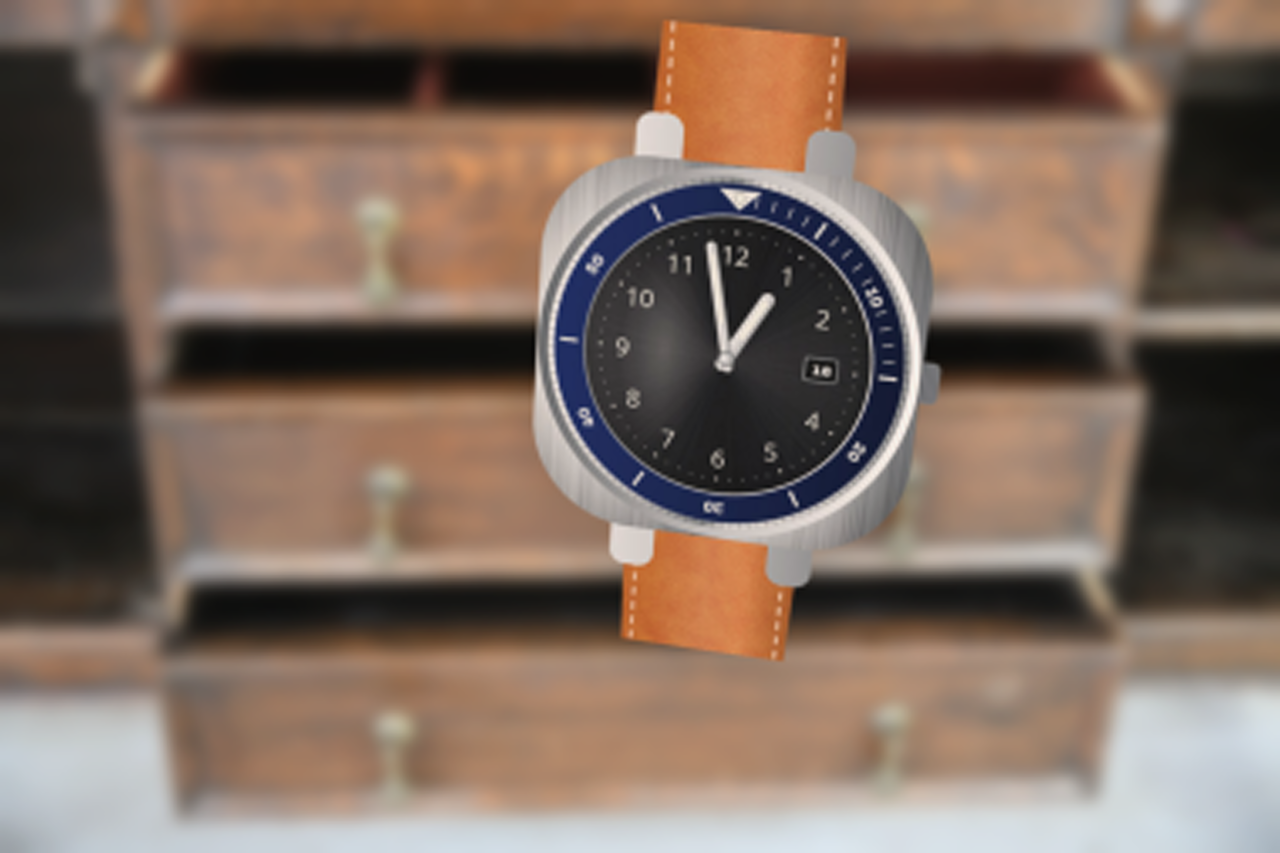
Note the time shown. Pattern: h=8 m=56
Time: h=12 m=58
